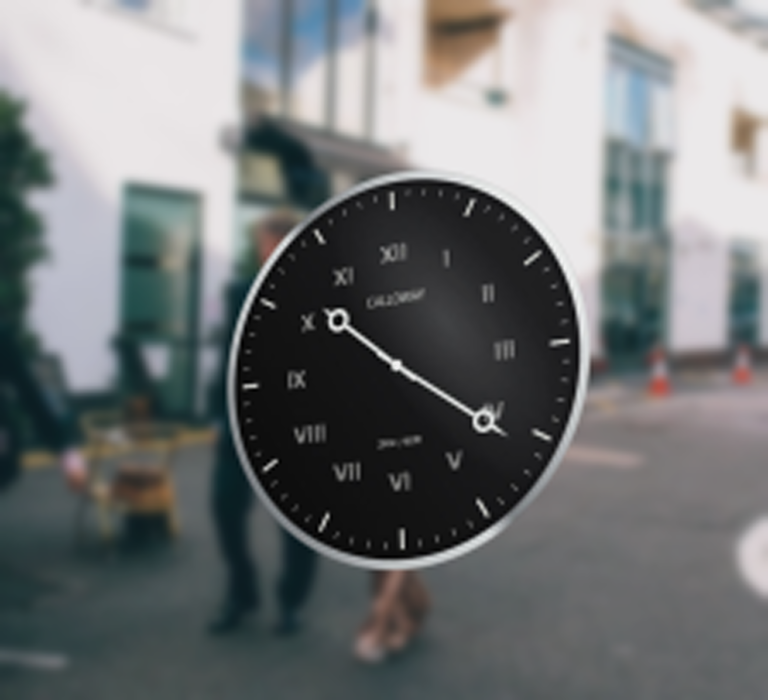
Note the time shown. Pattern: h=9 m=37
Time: h=10 m=21
